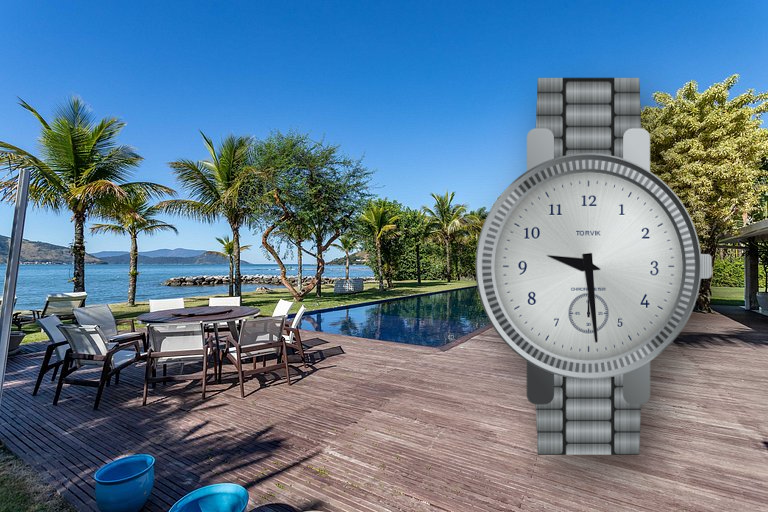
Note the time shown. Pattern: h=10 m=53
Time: h=9 m=29
